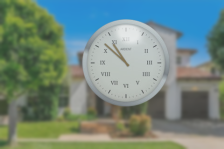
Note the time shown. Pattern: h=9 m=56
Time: h=10 m=52
